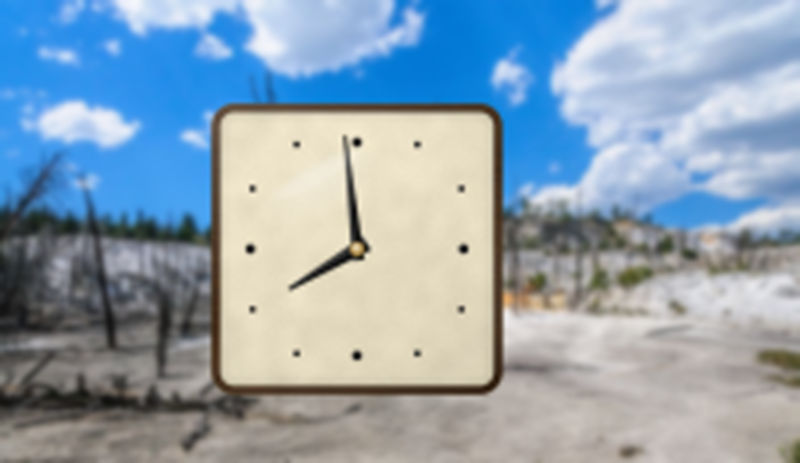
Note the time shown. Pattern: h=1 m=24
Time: h=7 m=59
